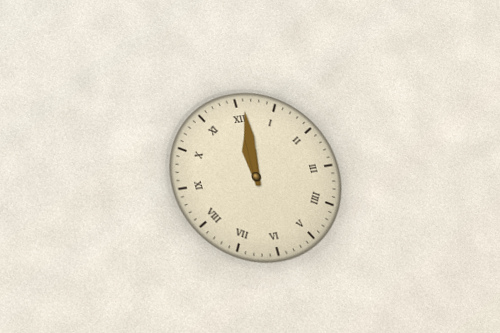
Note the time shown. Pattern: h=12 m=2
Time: h=12 m=1
